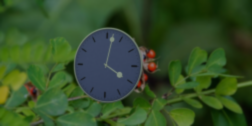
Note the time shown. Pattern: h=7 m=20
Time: h=4 m=2
